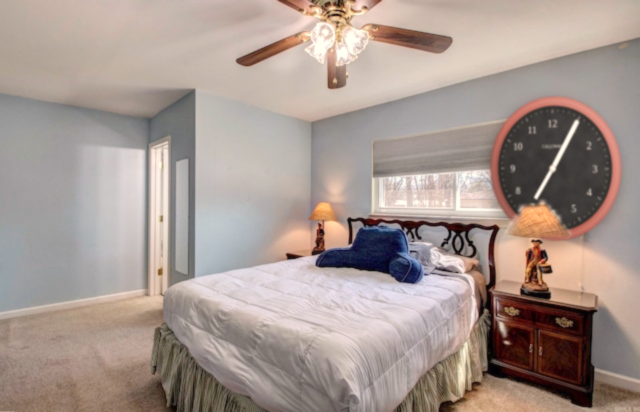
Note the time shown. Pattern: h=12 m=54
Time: h=7 m=5
